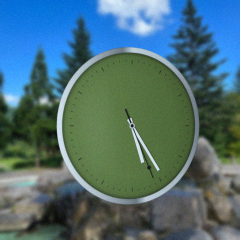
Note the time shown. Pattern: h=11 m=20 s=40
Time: h=5 m=24 s=26
